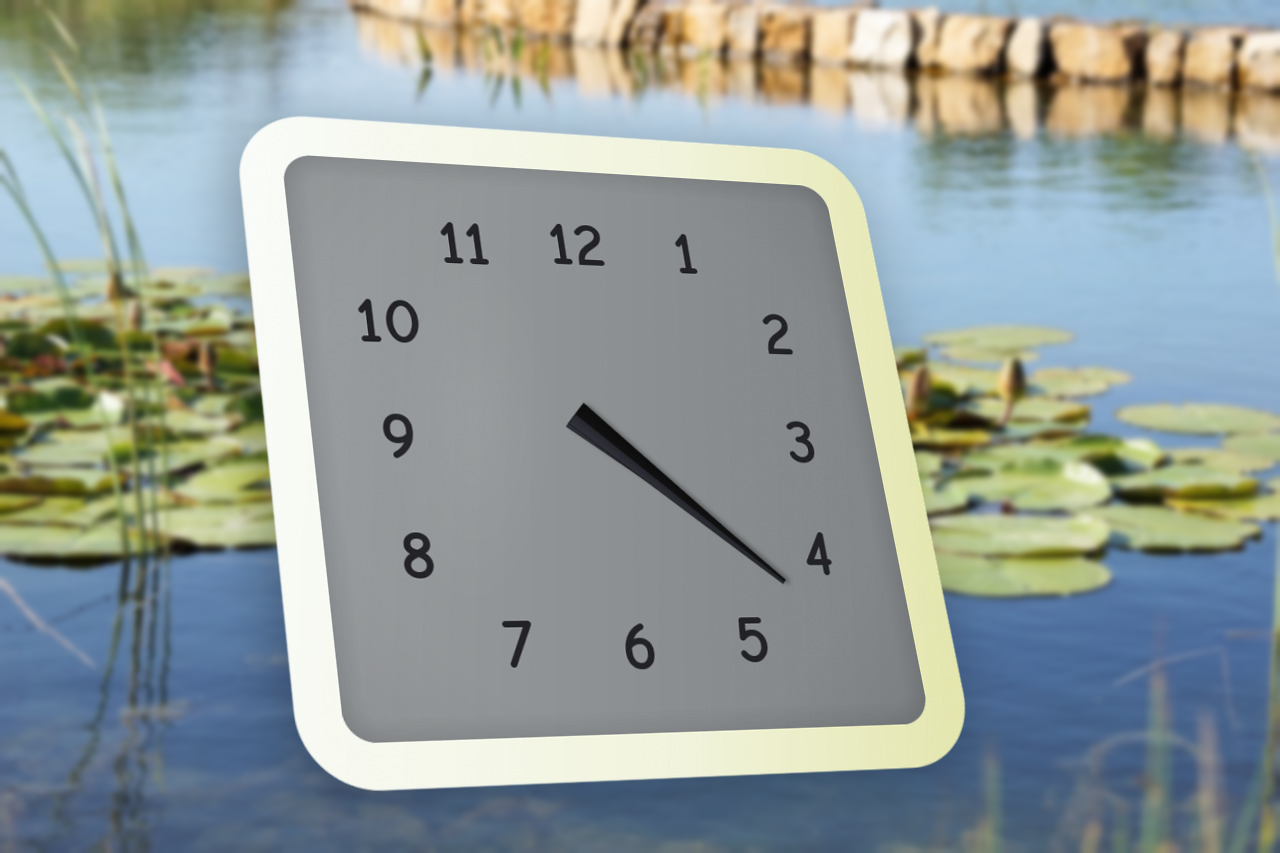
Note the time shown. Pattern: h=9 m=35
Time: h=4 m=22
